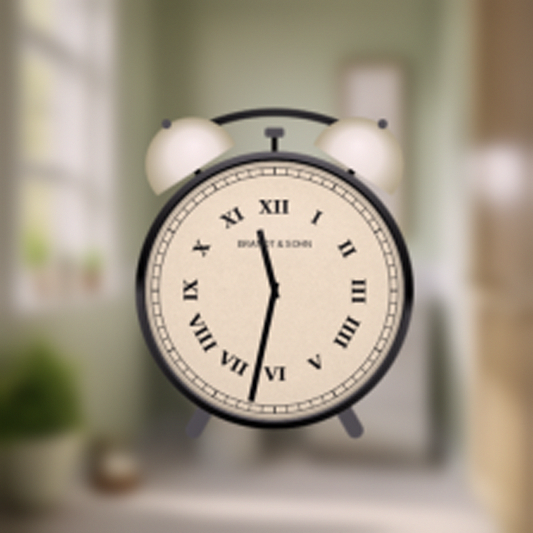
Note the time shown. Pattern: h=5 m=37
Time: h=11 m=32
